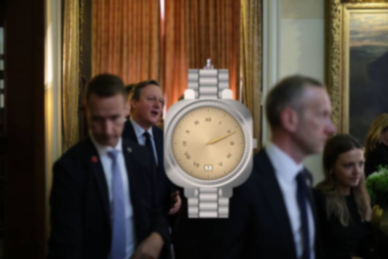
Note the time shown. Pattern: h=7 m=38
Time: h=2 m=11
